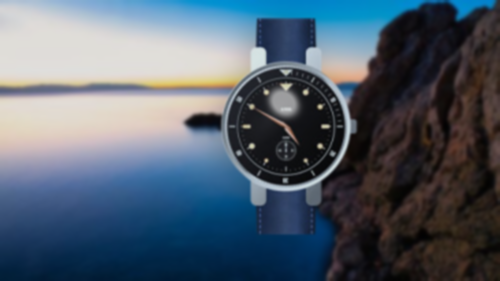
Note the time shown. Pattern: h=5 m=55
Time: h=4 m=50
